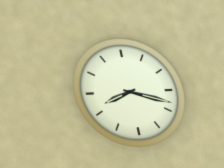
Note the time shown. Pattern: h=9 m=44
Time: h=8 m=18
